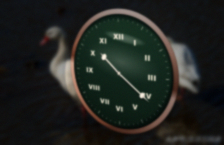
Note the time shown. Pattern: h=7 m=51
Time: h=10 m=21
